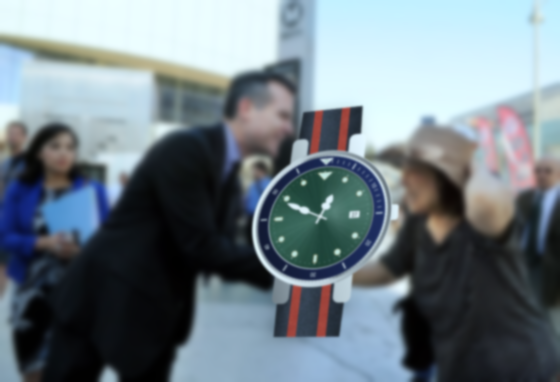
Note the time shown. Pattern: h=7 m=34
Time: h=12 m=49
